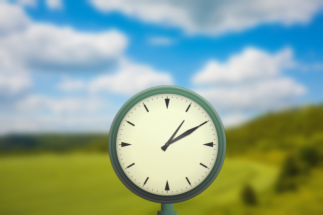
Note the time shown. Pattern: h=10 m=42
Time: h=1 m=10
